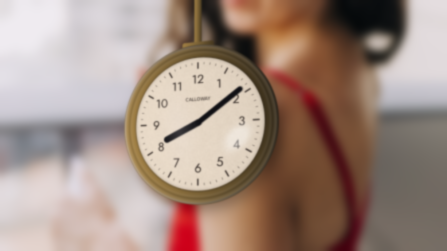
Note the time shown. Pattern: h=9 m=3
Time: h=8 m=9
